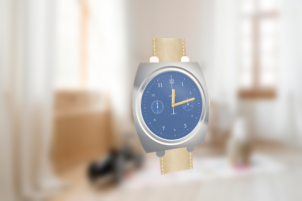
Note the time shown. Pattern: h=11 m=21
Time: h=12 m=13
